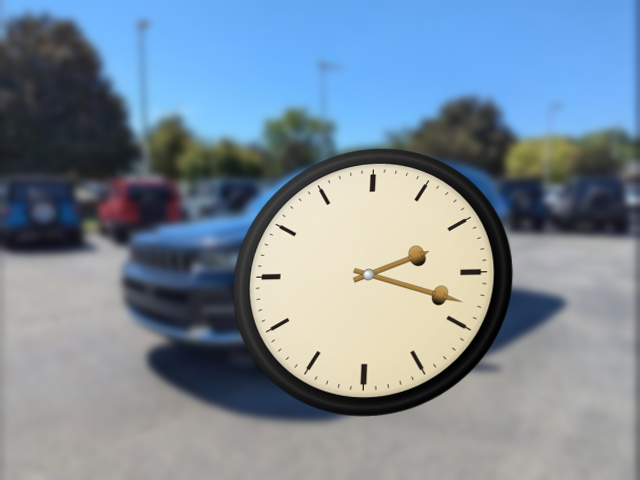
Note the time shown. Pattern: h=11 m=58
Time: h=2 m=18
